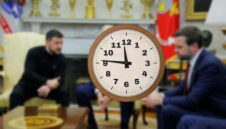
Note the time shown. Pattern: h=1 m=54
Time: h=11 m=46
